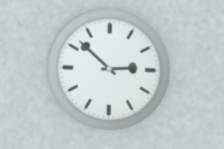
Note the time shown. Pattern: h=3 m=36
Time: h=2 m=52
